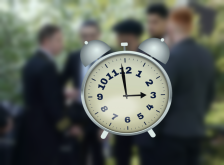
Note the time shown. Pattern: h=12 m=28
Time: h=2 m=59
